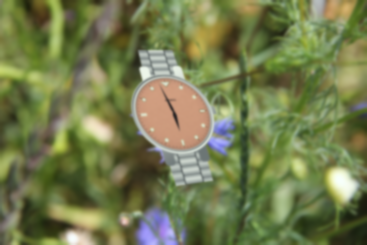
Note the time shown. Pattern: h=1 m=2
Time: h=5 m=58
